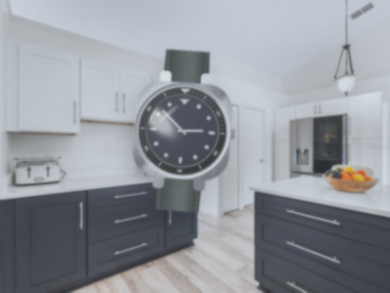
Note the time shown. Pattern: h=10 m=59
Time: h=2 m=52
